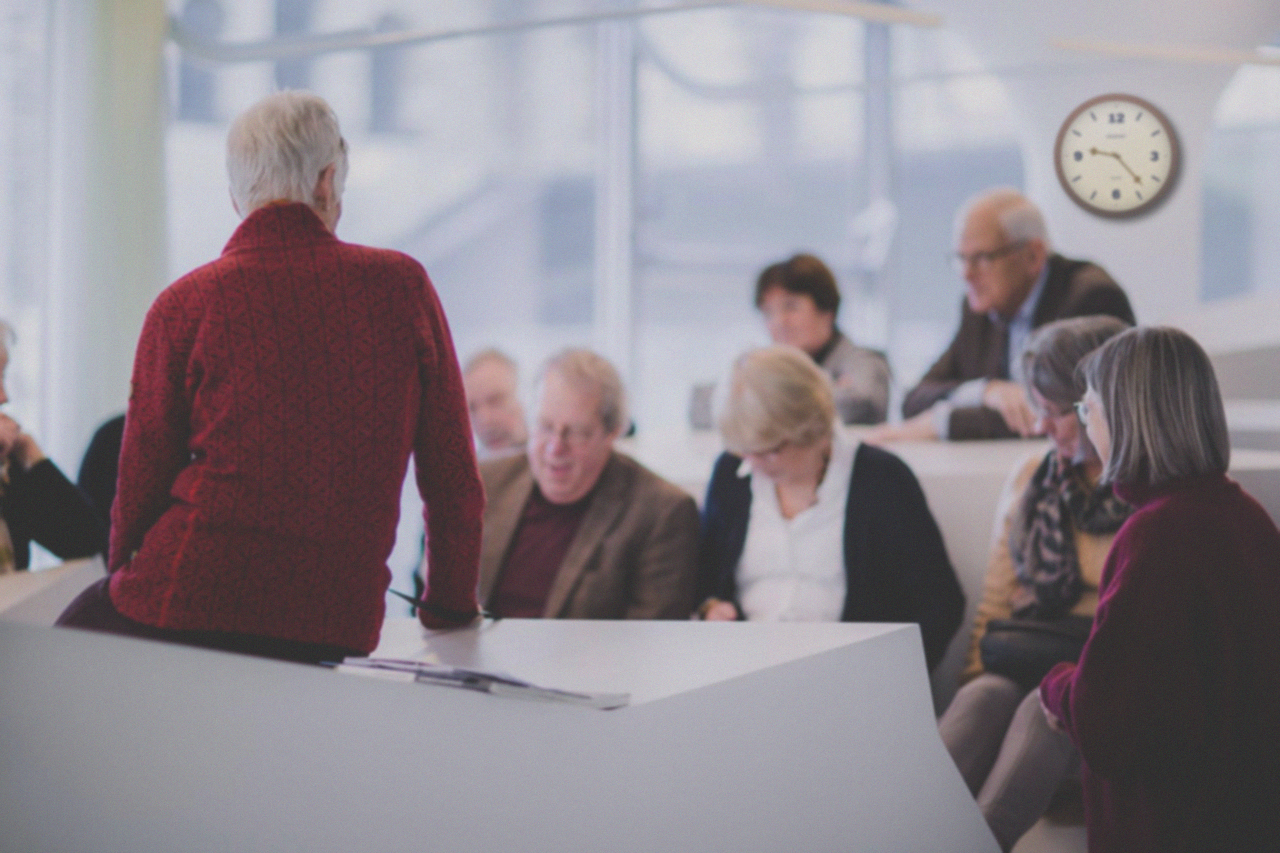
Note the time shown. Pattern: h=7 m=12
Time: h=9 m=23
